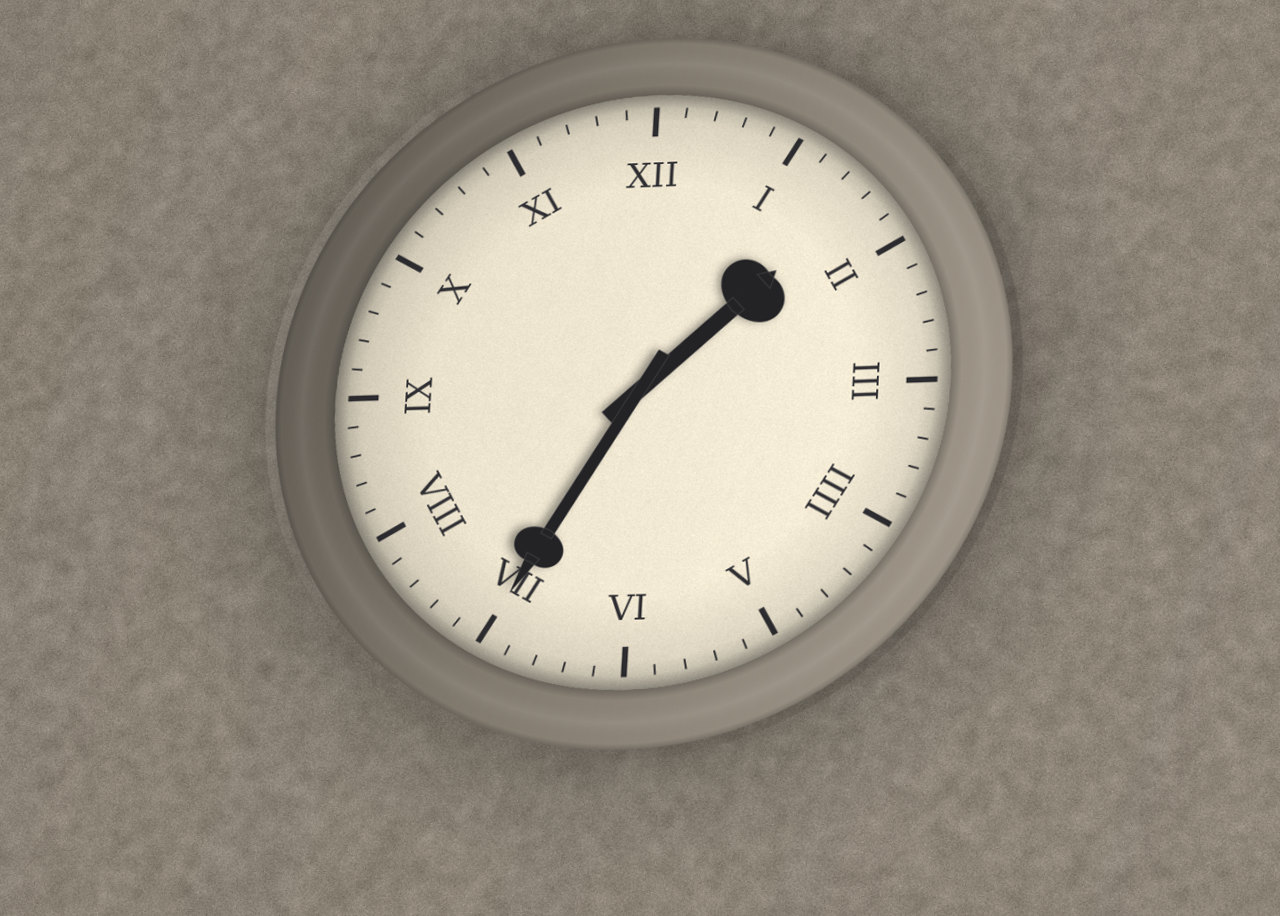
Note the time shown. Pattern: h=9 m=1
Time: h=1 m=35
